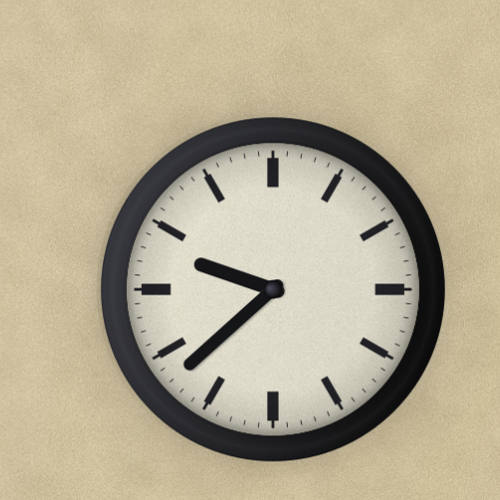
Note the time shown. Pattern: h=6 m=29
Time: h=9 m=38
